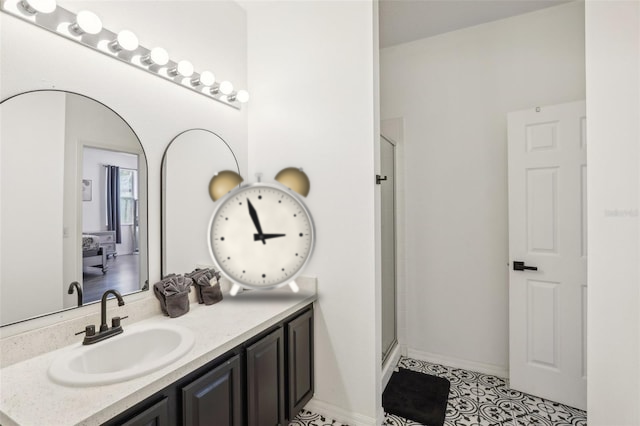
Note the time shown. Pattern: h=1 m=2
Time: h=2 m=57
